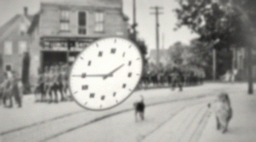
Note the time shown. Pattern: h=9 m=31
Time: h=1 m=45
